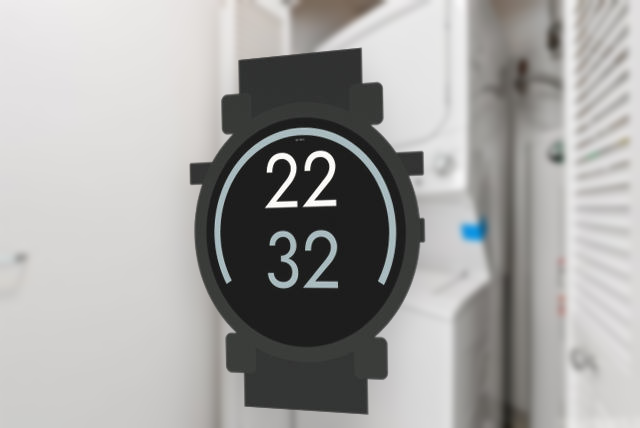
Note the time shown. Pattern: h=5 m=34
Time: h=22 m=32
